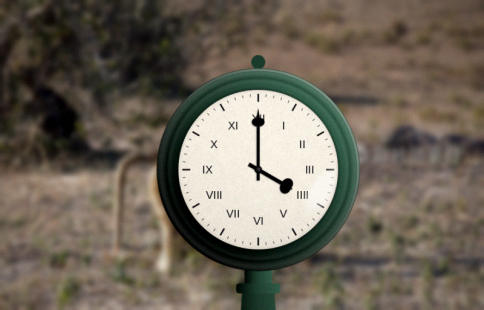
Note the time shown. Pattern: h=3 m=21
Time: h=4 m=0
